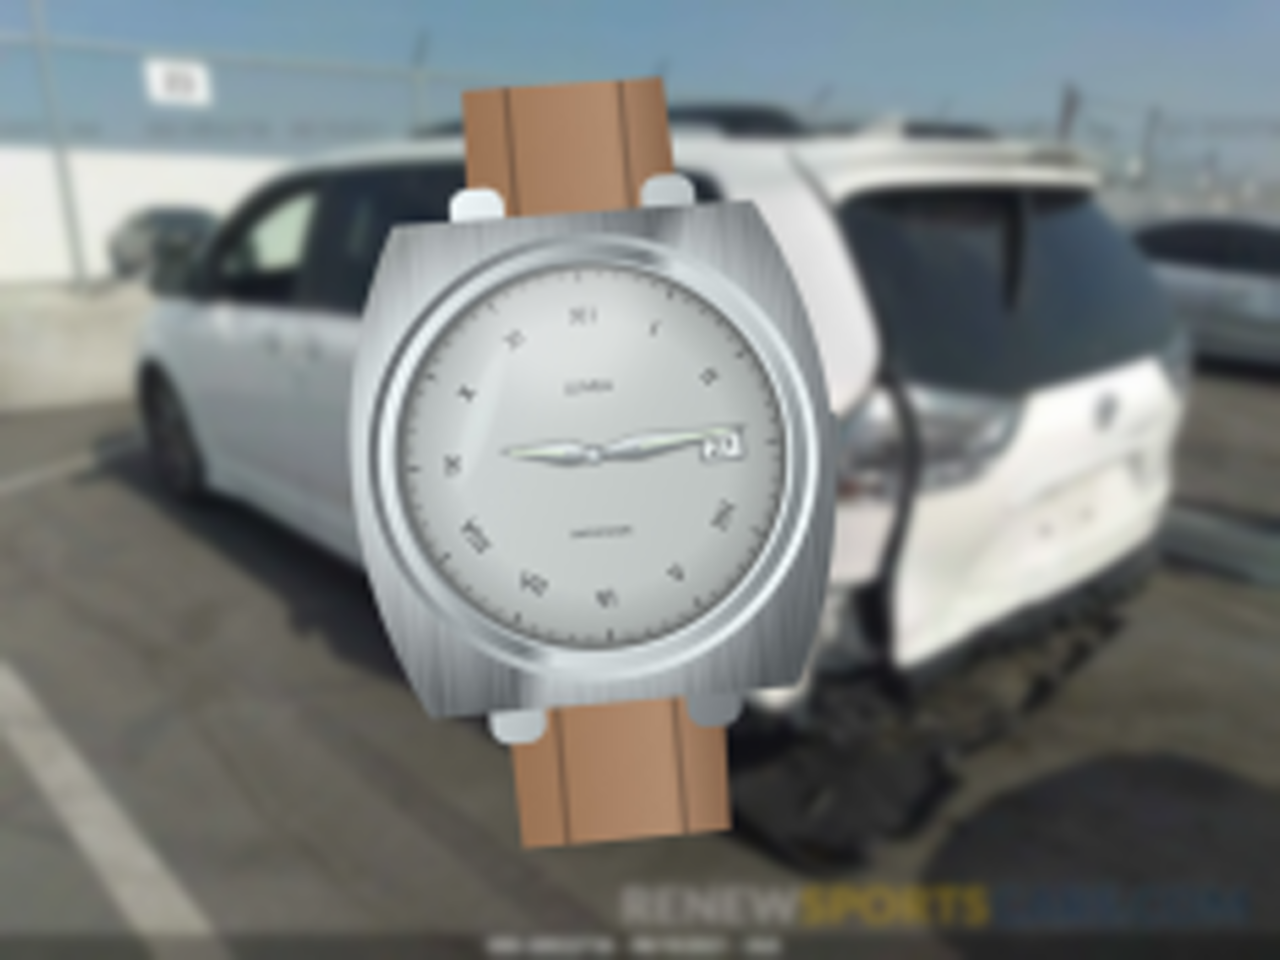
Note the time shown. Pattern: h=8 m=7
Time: h=9 m=14
